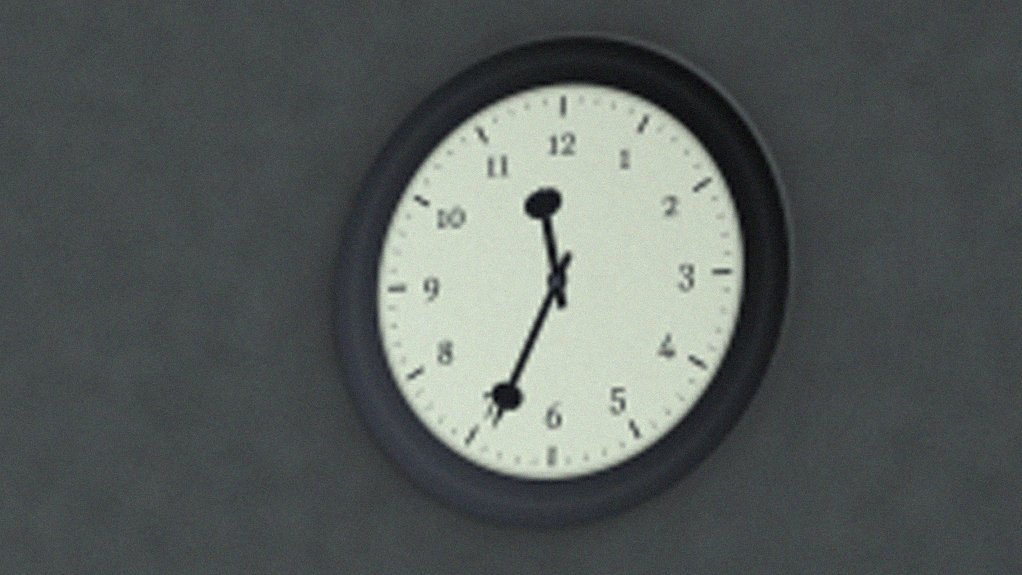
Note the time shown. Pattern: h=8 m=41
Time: h=11 m=34
